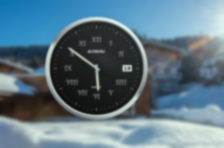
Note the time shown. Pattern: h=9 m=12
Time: h=5 m=51
